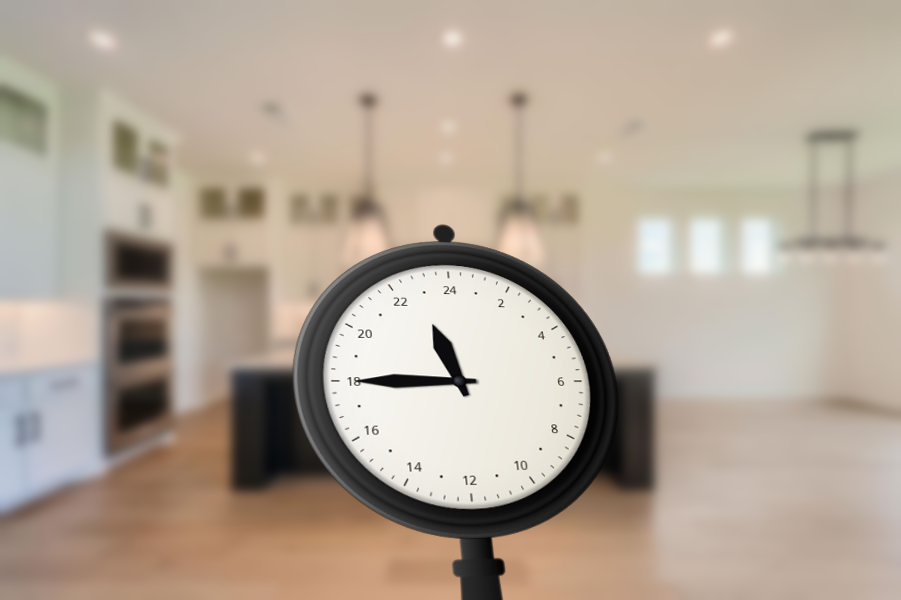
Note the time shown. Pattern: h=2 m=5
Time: h=22 m=45
